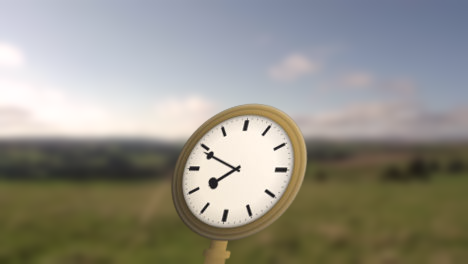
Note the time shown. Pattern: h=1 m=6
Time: h=7 m=49
